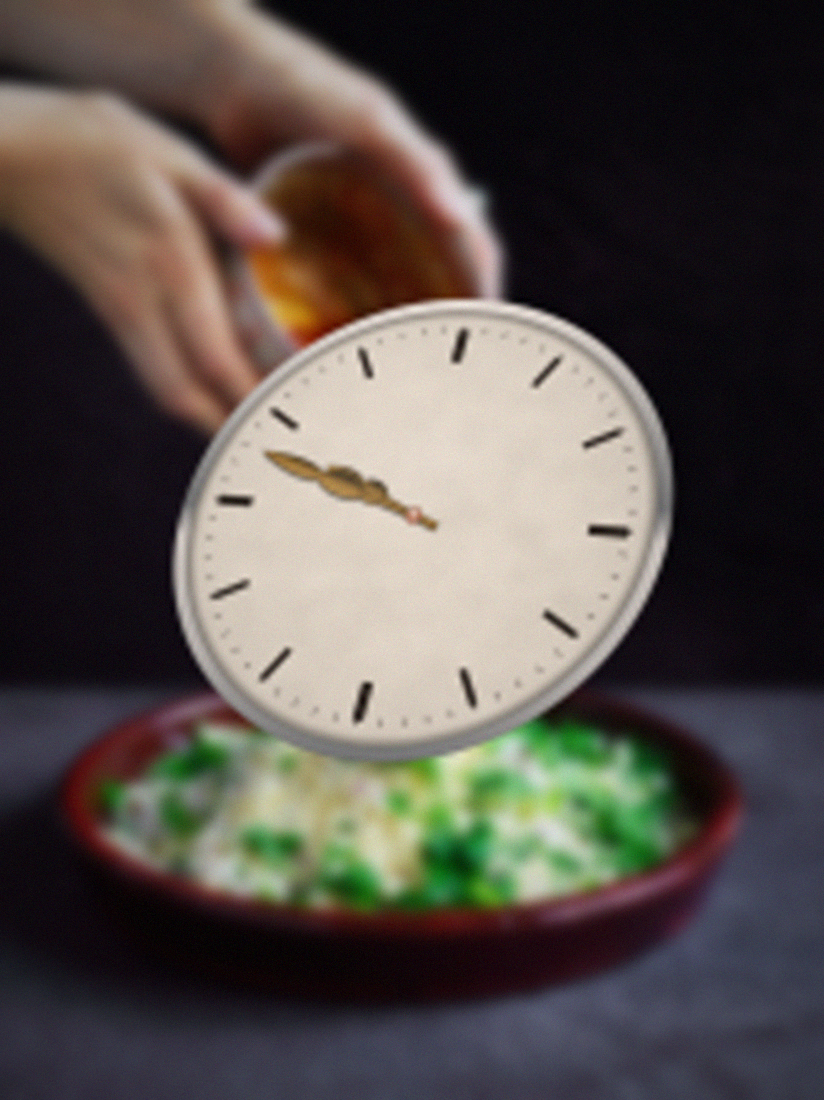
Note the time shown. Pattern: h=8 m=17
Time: h=9 m=48
